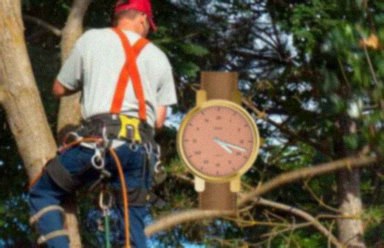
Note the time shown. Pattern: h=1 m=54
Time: h=4 m=18
